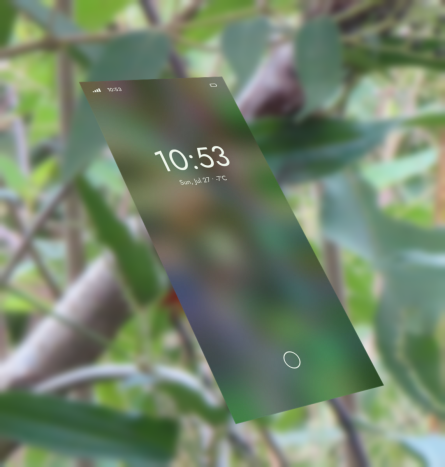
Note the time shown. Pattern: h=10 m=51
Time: h=10 m=53
